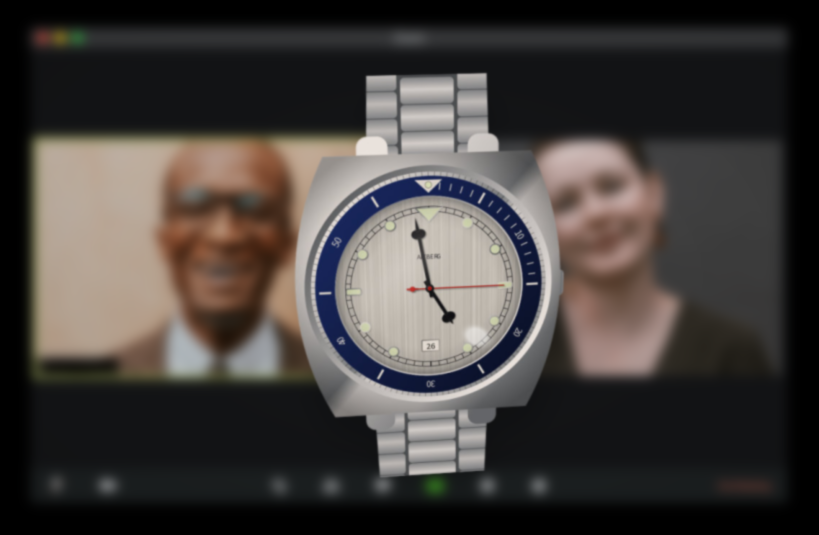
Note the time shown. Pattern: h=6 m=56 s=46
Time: h=4 m=58 s=15
